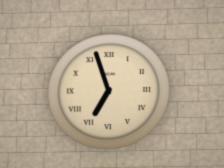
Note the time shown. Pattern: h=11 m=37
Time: h=6 m=57
